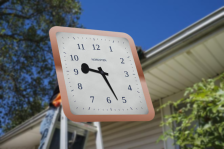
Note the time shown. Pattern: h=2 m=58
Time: h=9 m=27
